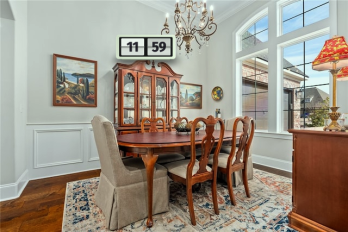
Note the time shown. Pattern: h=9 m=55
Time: h=11 m=59
